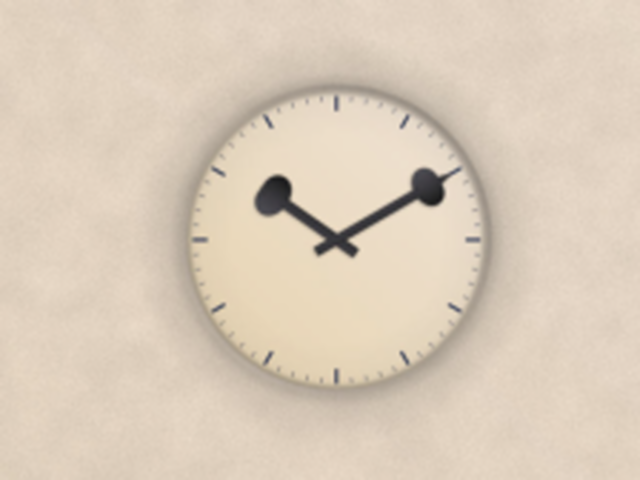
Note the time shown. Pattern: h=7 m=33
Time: h=10 m=10
